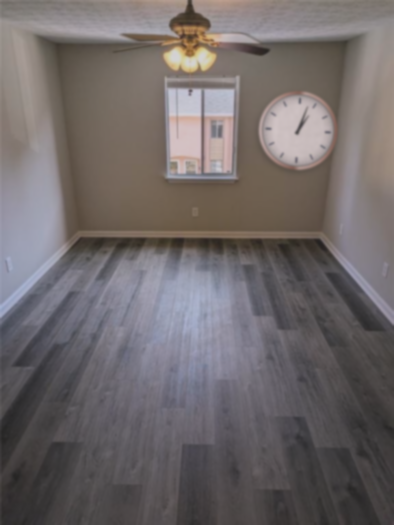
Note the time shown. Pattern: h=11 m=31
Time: h=1 m=3
